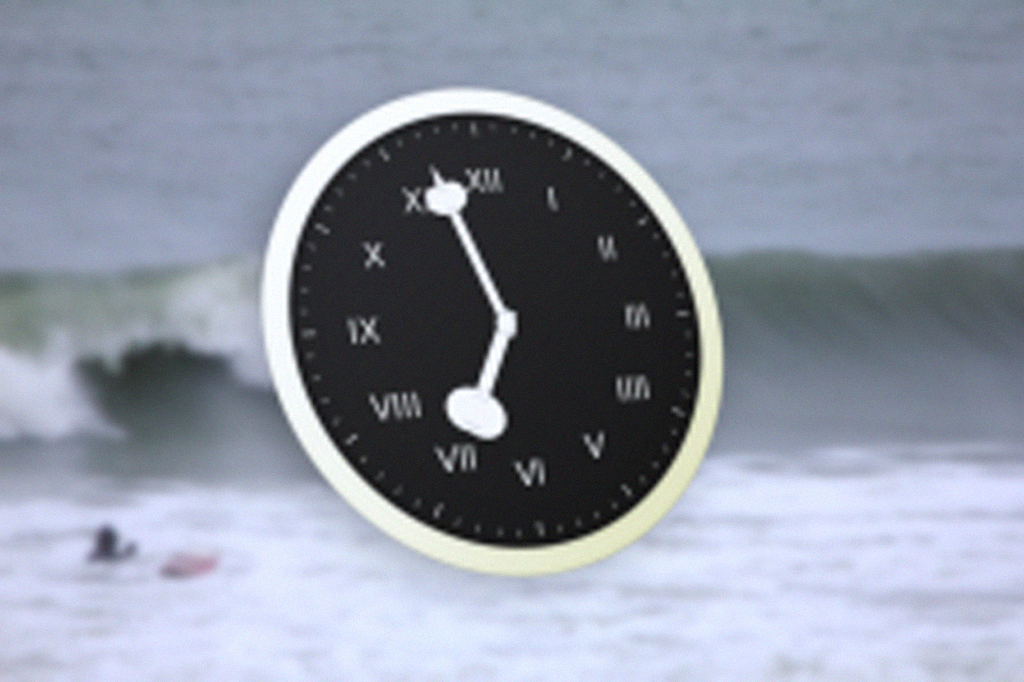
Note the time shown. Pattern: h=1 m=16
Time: h=6 m=57
